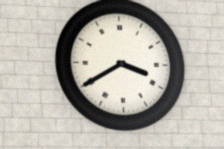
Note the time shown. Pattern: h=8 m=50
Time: h=3 m=40
